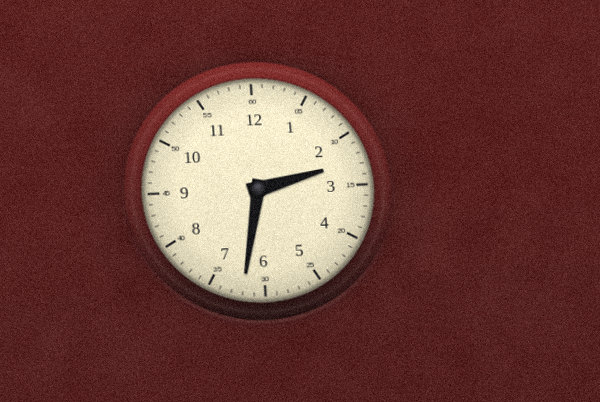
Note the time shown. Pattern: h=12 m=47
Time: h=2 m=32
